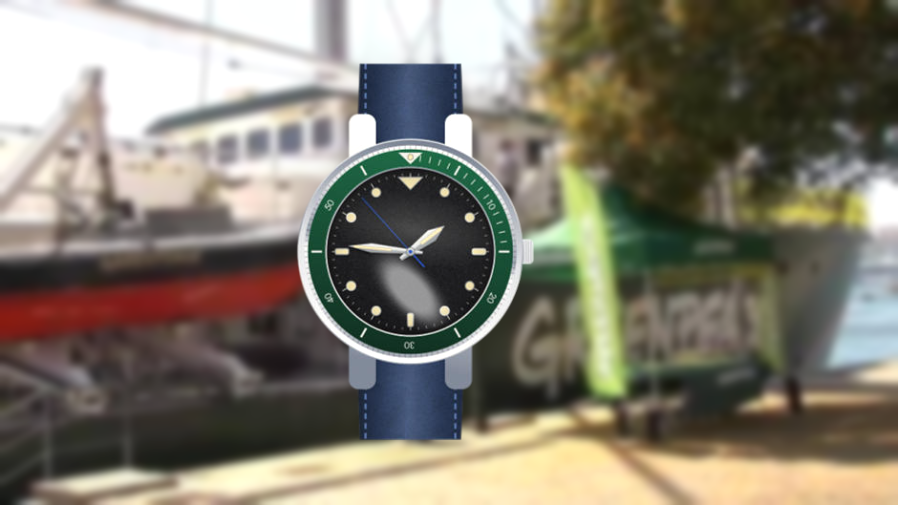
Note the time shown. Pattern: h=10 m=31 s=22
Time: h=1 m=45 s=53
